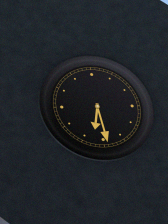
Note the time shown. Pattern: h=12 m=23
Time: h=6 m=29
